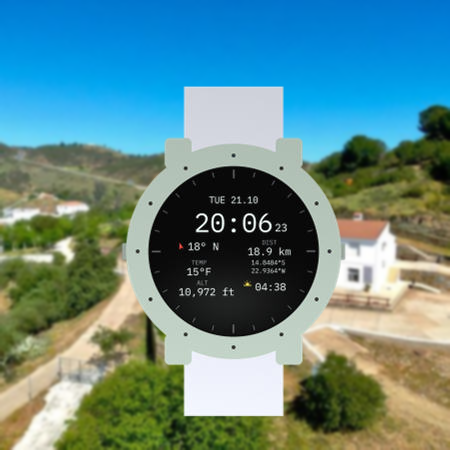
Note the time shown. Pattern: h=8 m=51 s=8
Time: h=20 m=6 s=23
